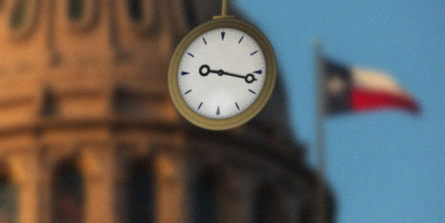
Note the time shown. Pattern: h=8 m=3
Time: h=9 m=17
